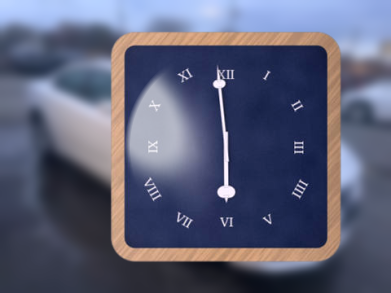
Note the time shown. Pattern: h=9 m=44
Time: h=5 m=59
